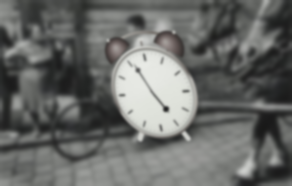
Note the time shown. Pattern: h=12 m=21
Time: h=4 m=56
